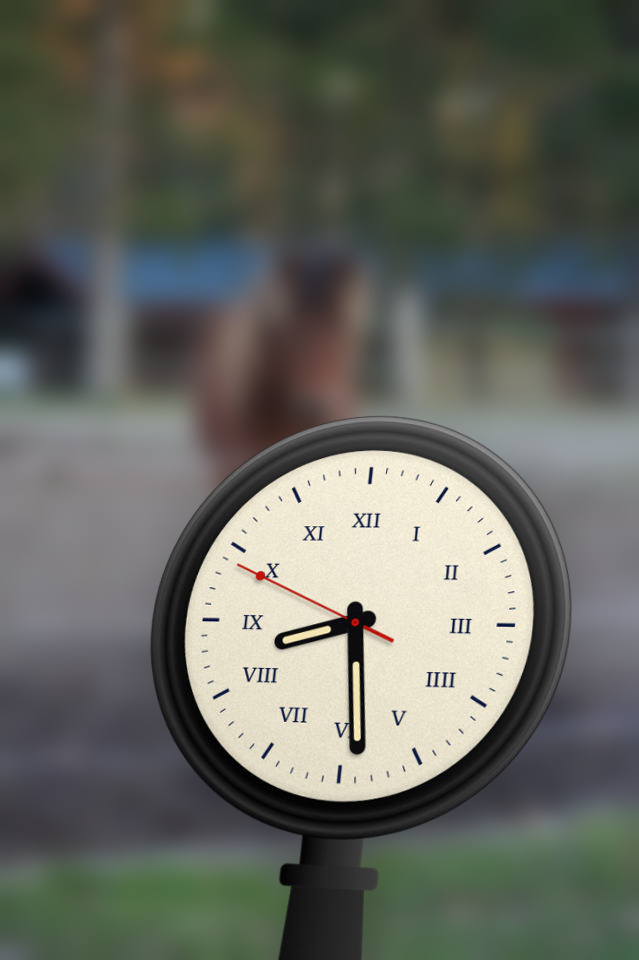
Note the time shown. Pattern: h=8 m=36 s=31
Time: h=8 m=28 s=49
